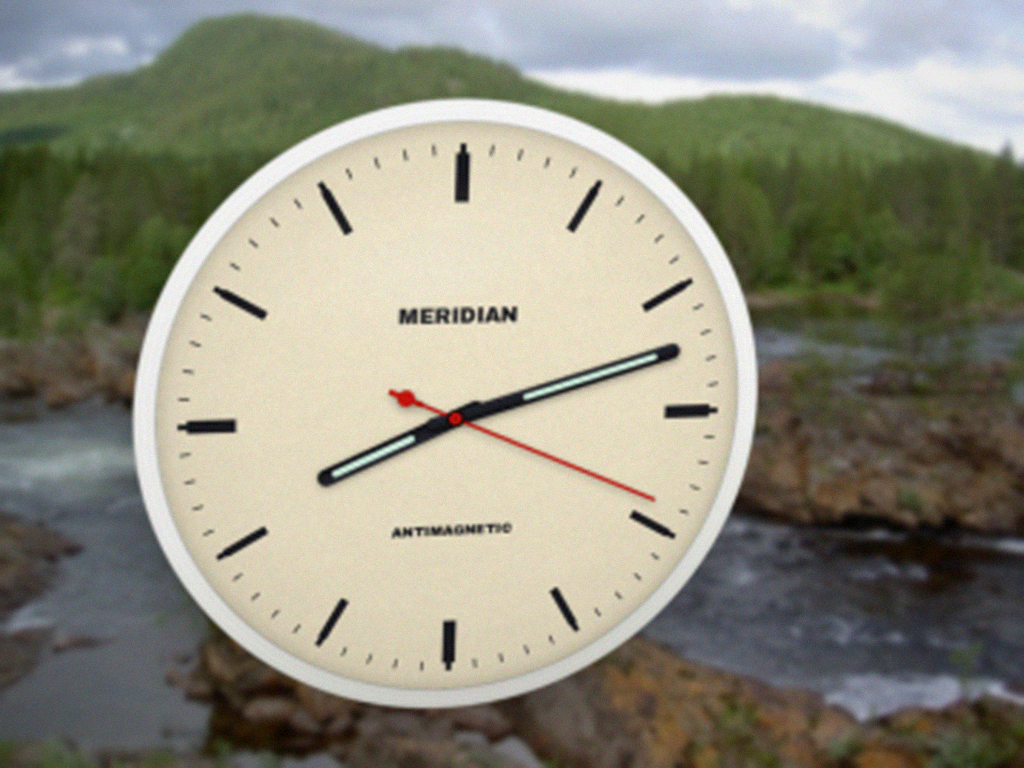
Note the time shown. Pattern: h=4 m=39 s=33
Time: h=8 m=12 s=19
